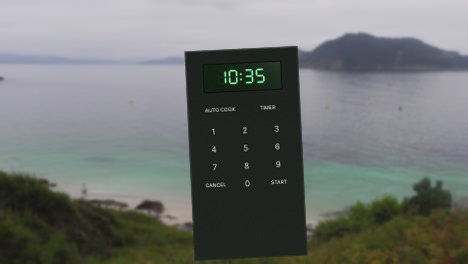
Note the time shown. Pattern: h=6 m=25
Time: h=10 m=35
